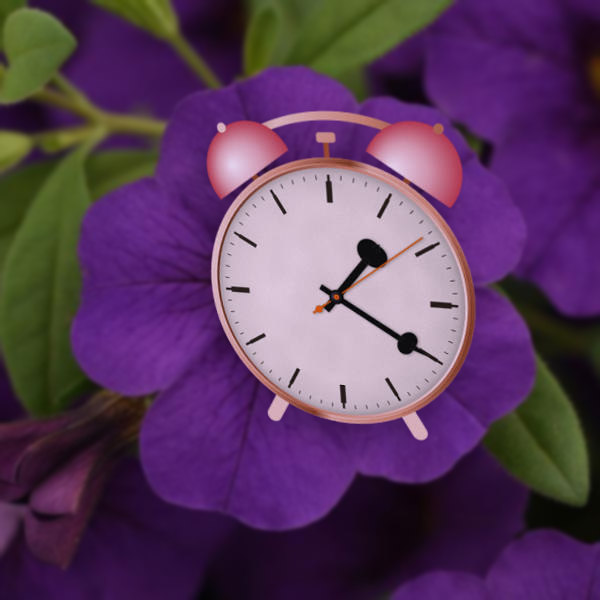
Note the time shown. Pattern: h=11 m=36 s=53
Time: h=1 m=20 s=9
